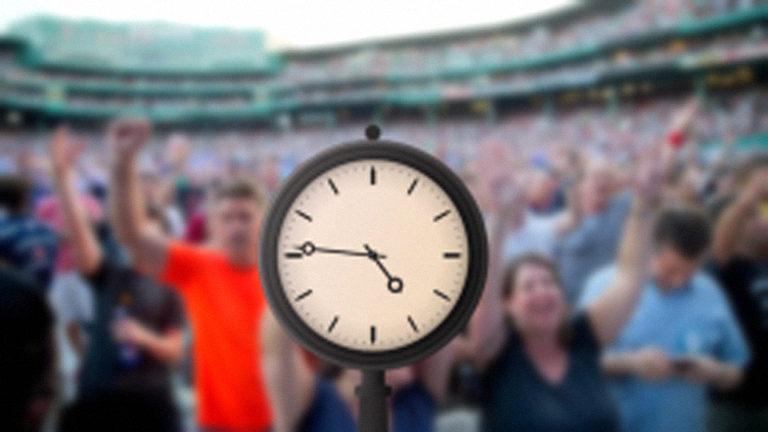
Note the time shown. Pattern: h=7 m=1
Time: h=4 m=46
